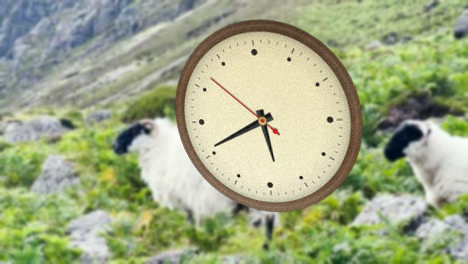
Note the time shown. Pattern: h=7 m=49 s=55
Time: h=5 m=40 s=52
